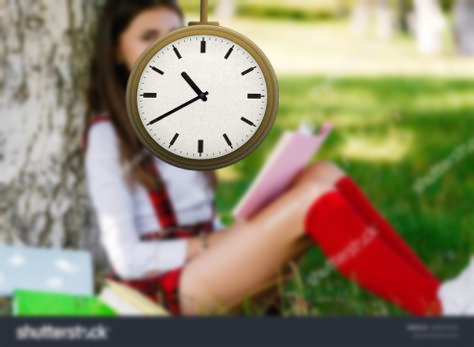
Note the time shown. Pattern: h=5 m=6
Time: h=10 m=40
